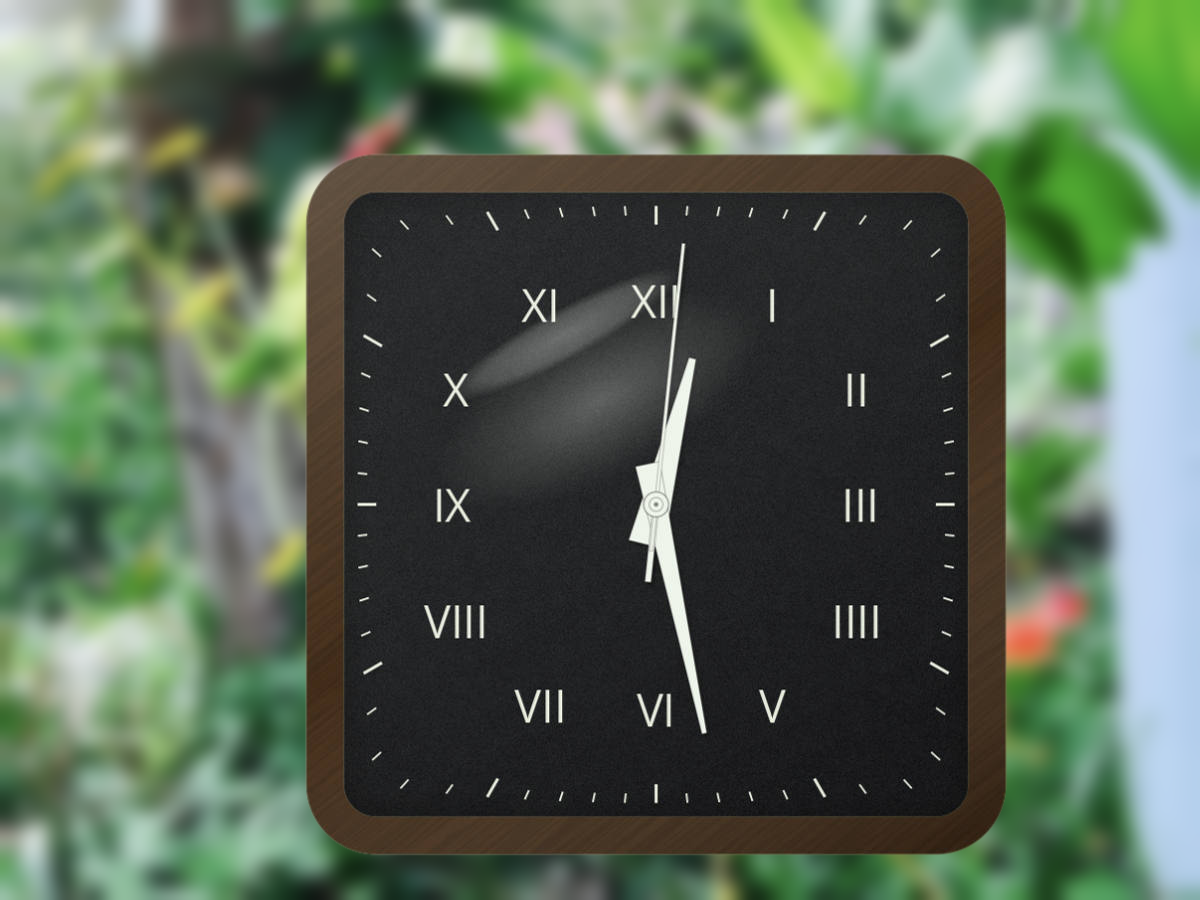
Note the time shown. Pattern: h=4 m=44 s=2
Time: h=12 m=28 s=1
